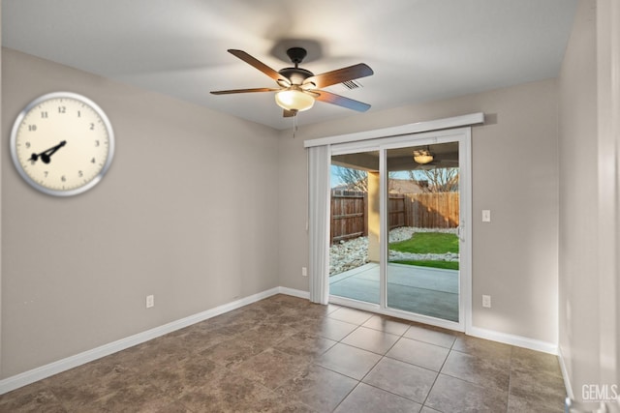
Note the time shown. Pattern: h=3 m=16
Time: h=7 m=41
